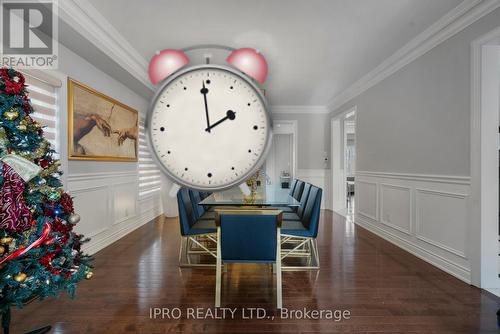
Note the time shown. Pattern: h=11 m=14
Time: h=1 m=59
